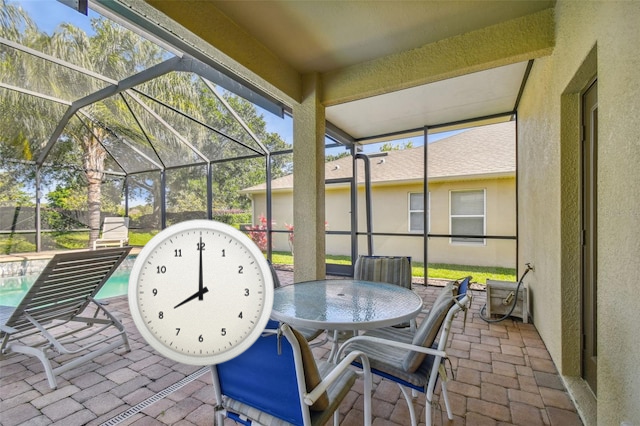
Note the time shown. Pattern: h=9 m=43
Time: h=8 m=0
